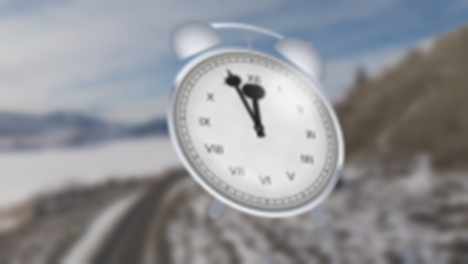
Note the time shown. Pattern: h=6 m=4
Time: h=11 m=56
